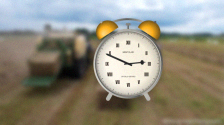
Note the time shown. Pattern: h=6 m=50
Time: h=2 m=49
